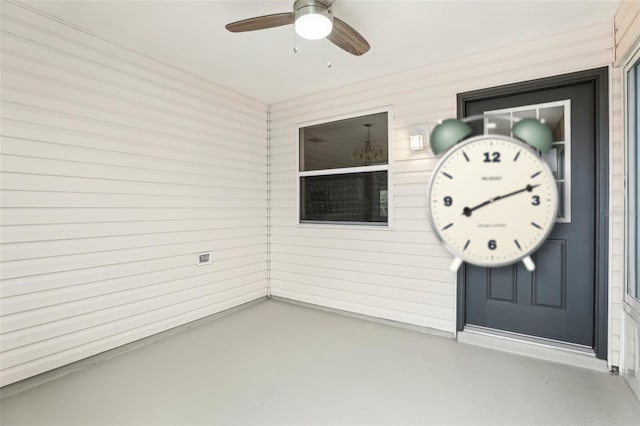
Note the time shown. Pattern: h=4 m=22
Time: h=8 m=12
